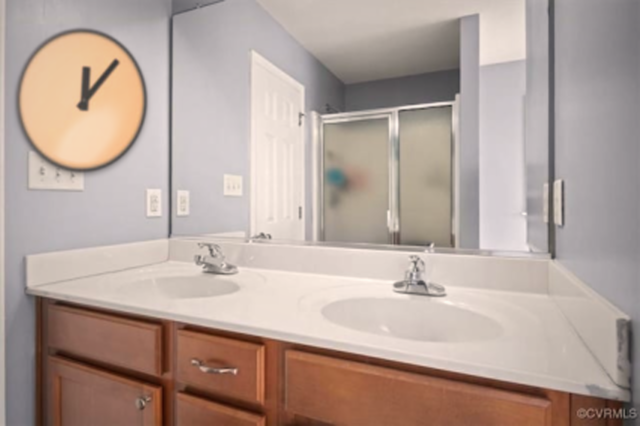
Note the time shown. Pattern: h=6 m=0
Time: h=12 m=7
